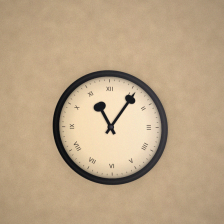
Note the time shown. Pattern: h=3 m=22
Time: h=11 m=6
